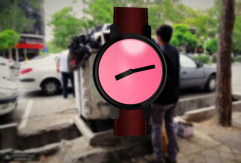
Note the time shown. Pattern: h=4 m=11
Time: h=8 m=13
